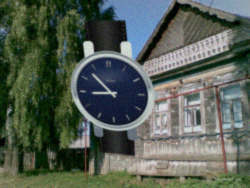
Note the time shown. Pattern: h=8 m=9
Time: h=8 m=53
